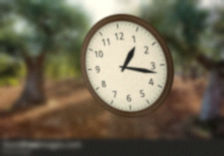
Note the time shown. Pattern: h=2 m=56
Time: h=1 m=17
